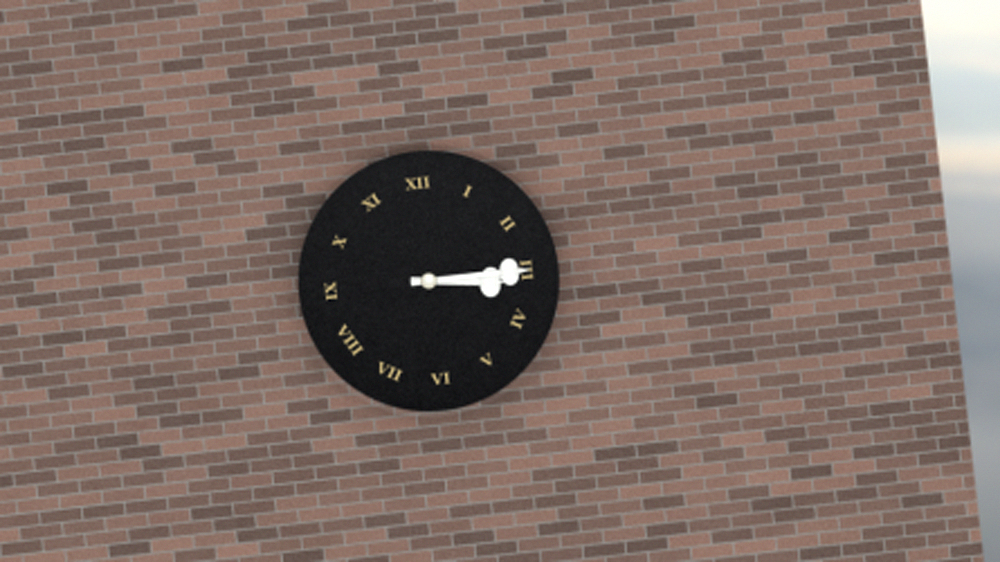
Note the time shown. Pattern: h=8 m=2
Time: h=3 m=15
